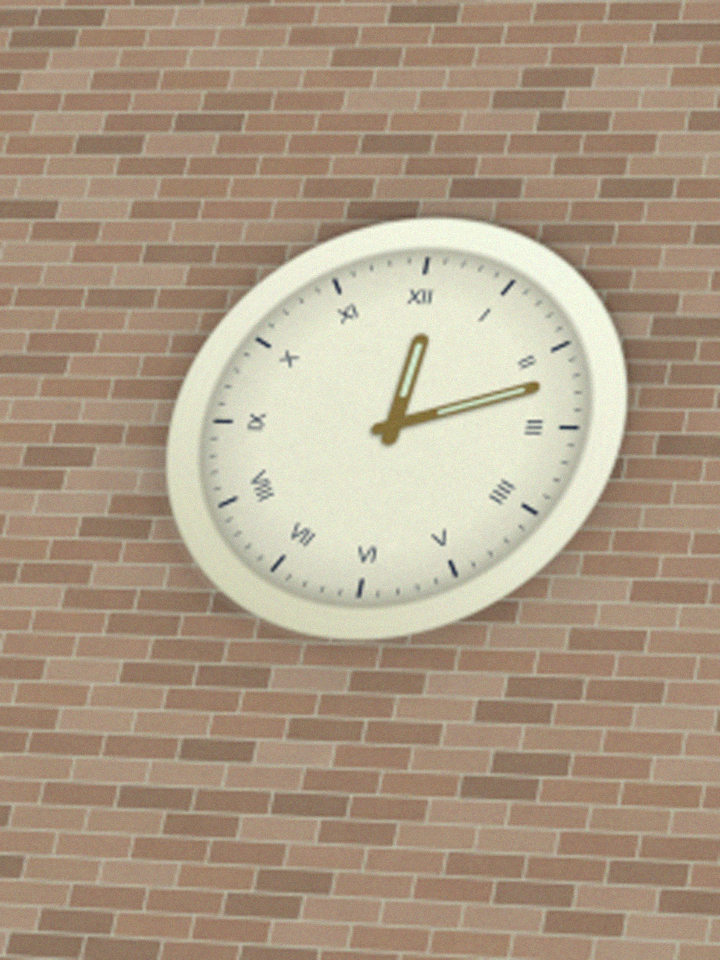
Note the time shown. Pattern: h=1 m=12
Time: h=12 m=12
